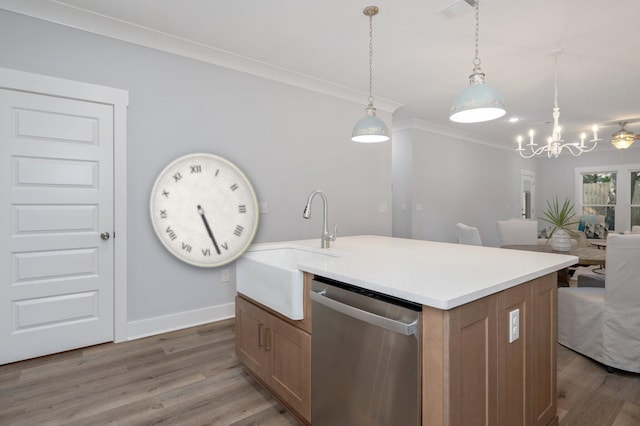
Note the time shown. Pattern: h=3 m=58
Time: h=5 m=27
